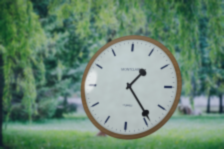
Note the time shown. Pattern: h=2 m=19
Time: h=1 m=24
